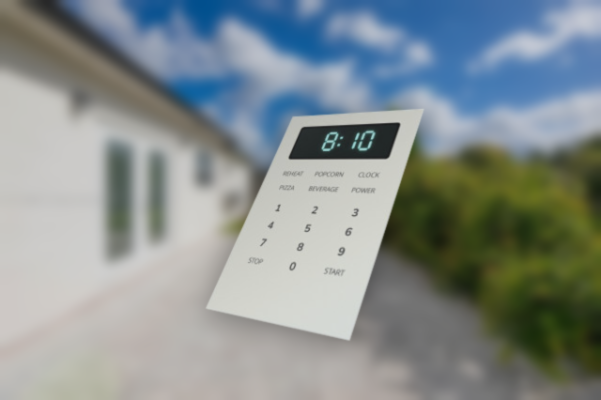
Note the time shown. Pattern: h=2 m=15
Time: h=8 m=10
